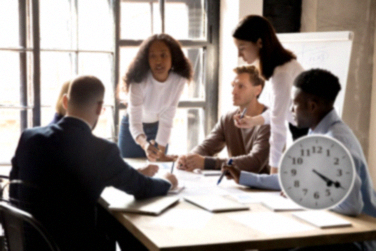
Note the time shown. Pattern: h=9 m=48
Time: h=4 m=20
